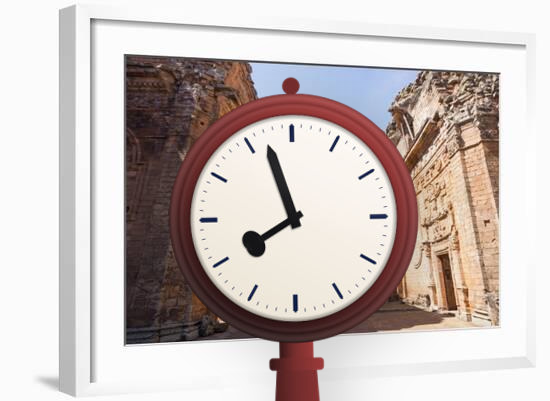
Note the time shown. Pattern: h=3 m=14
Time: h=7 m=57
